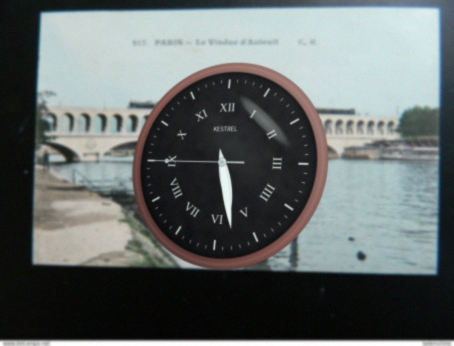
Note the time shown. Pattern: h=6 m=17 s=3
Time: h=5 m=27 s=45
